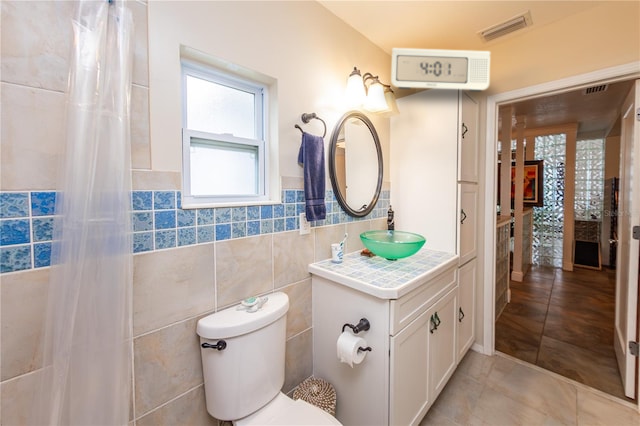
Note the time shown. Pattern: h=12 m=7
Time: h=4 m=1
